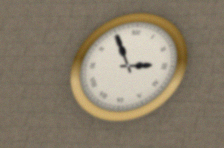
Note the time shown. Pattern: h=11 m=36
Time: h=2 m=55
